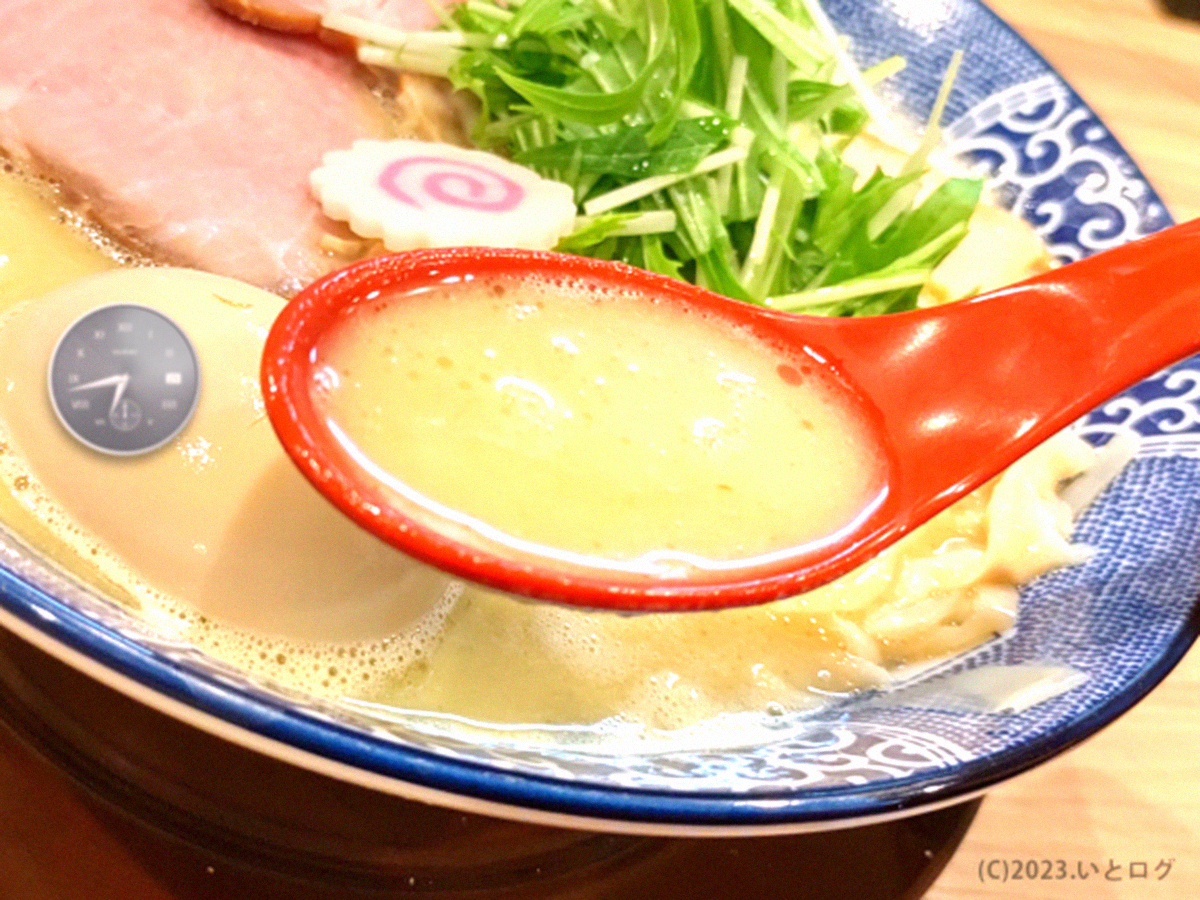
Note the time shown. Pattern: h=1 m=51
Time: h=6 m=43
